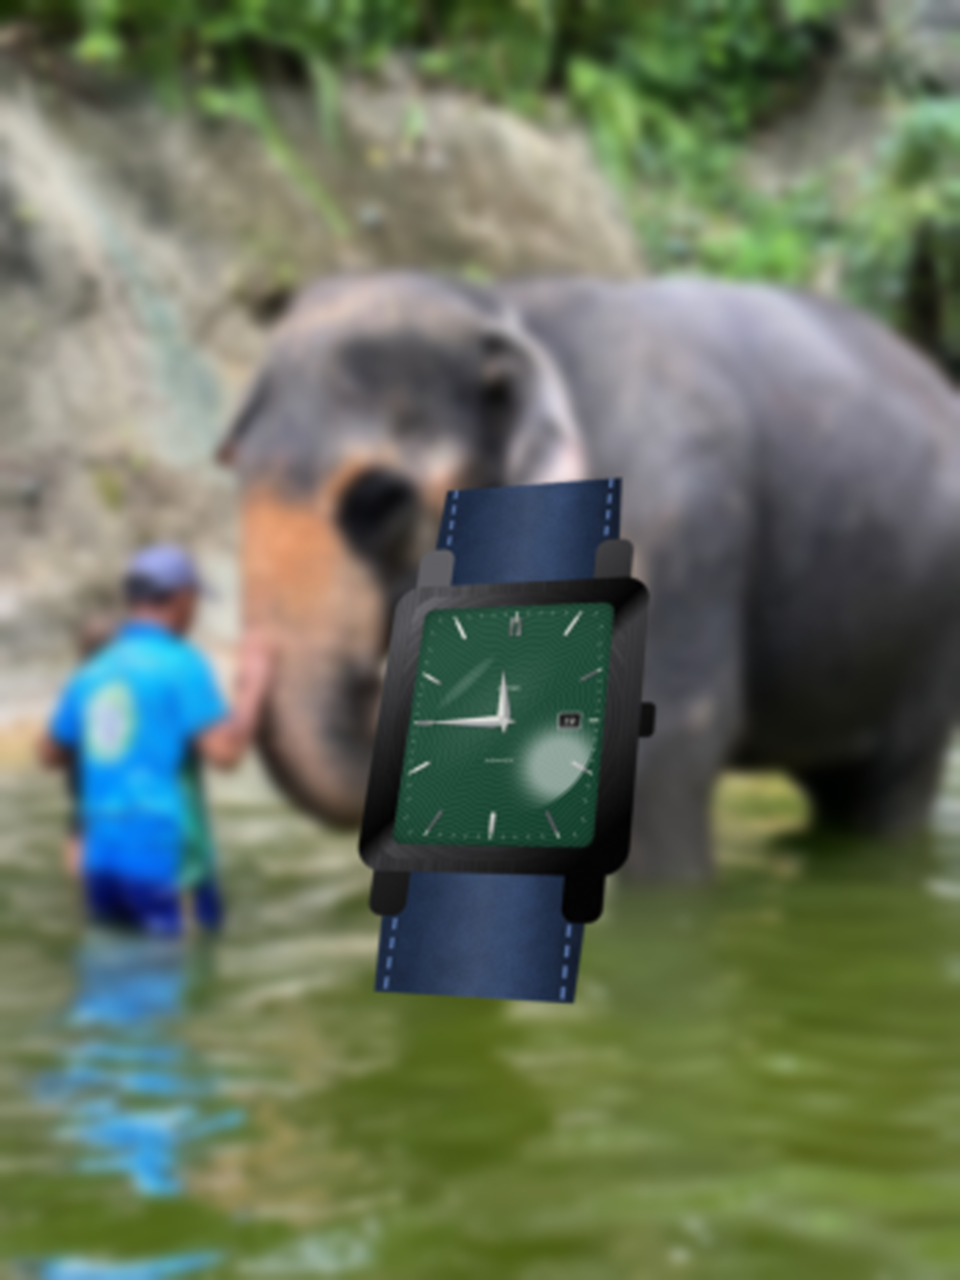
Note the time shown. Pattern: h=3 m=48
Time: h=11 m=45
